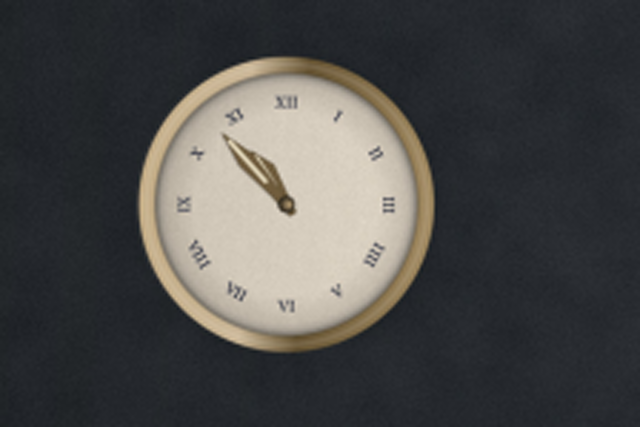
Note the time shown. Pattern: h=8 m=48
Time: h=10 m=53
